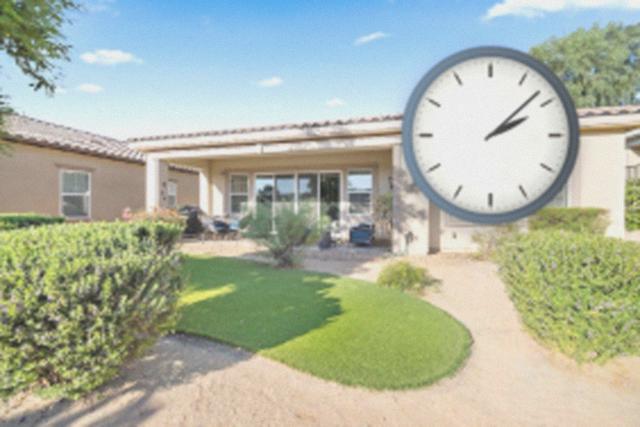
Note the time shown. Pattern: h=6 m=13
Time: h=2 m=8
